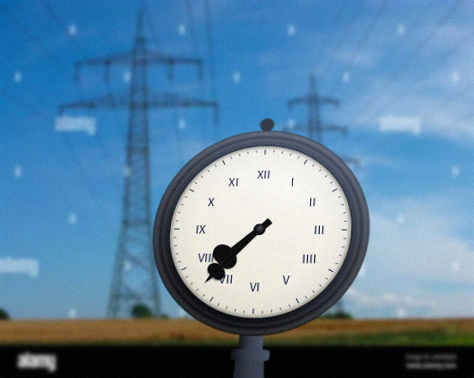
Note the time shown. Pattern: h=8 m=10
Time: h=7 m=37
